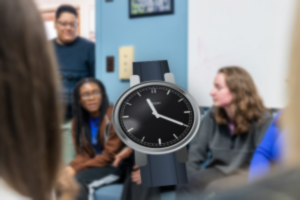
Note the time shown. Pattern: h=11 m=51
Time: h=11 m=20
